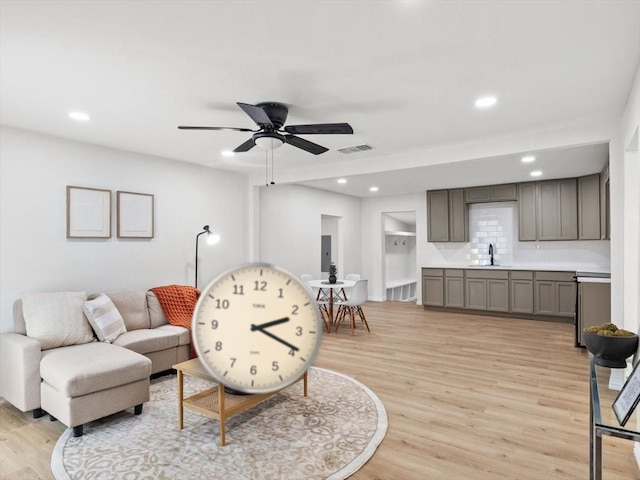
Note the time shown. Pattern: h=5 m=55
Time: h=2 m=19
